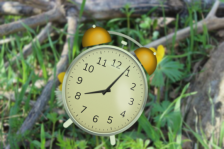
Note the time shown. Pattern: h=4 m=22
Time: h=8 m=4
